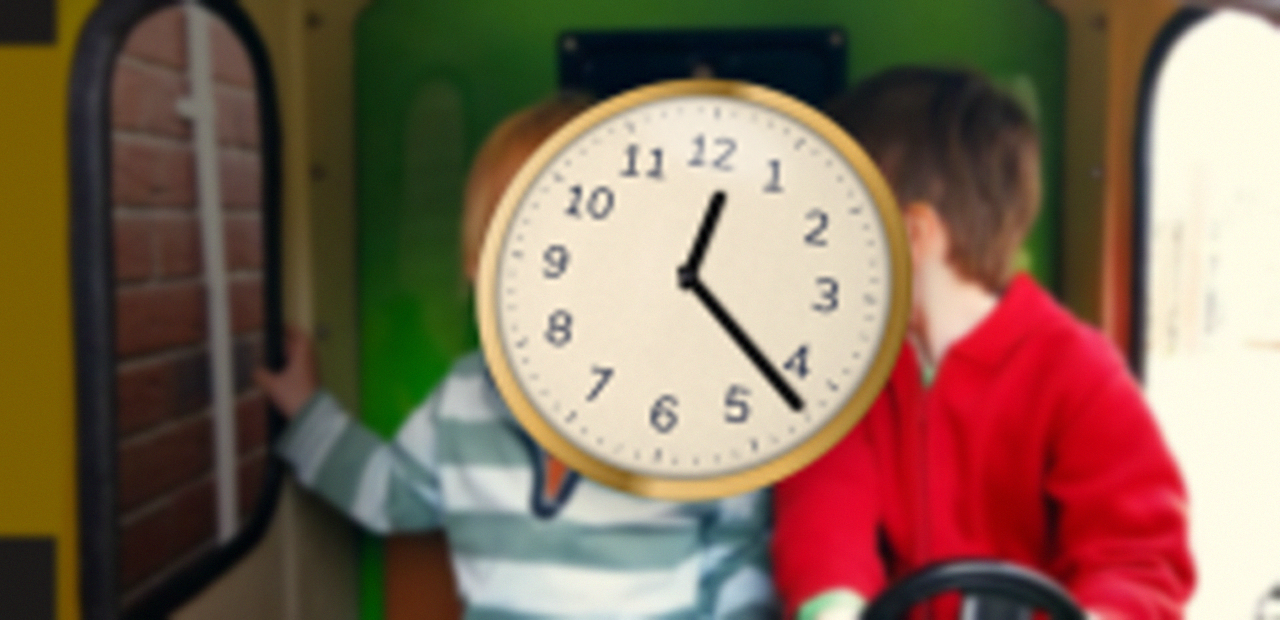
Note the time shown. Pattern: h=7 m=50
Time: h=12 m=22
